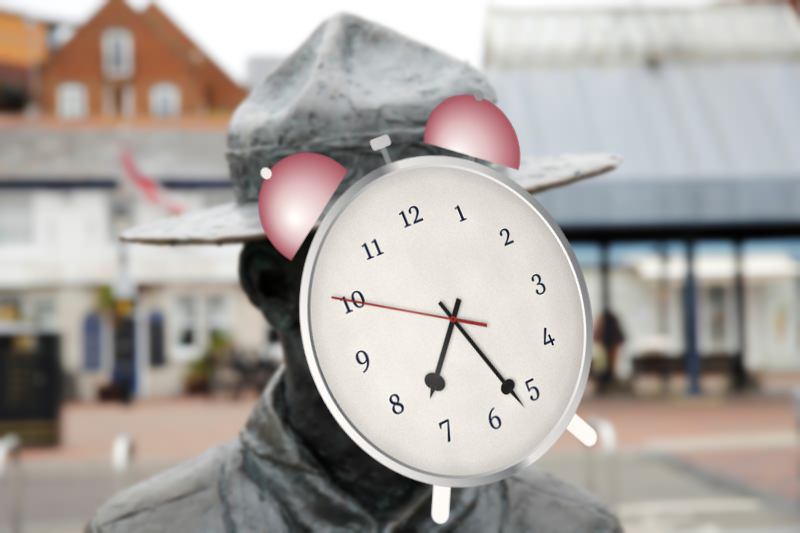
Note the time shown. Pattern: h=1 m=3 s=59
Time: h=7 m=26 s=50
